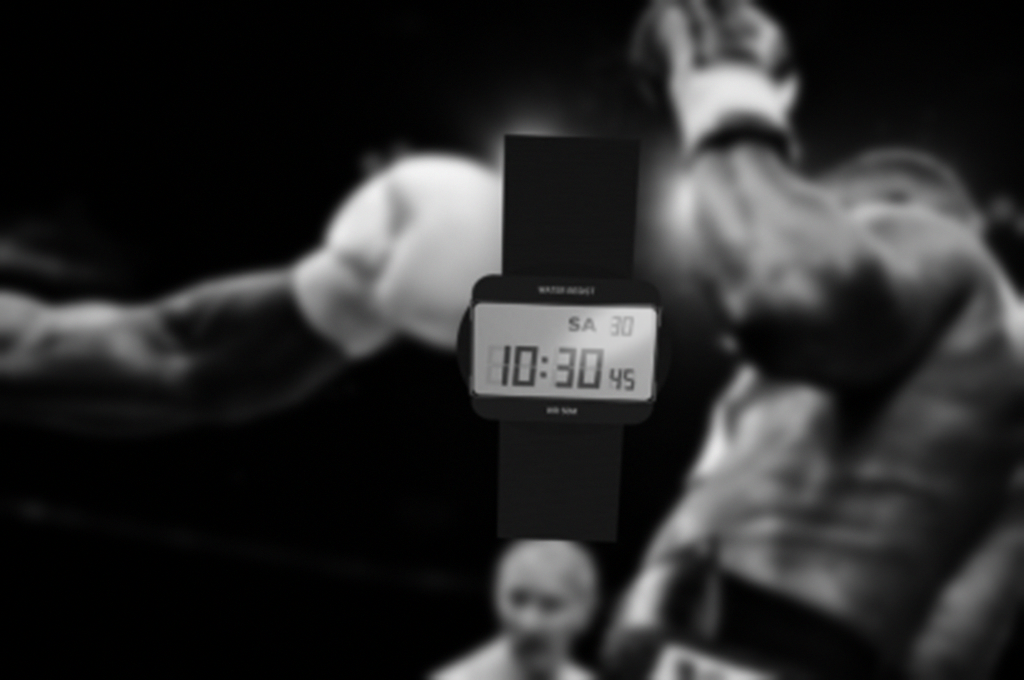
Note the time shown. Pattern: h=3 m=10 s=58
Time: h=10 m=30 s=45
